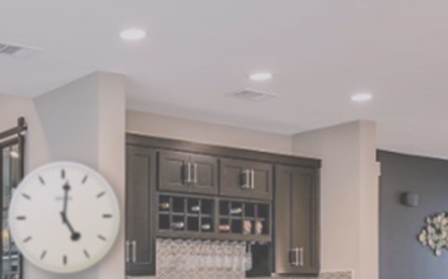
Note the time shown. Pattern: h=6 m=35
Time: h=5 m=1
